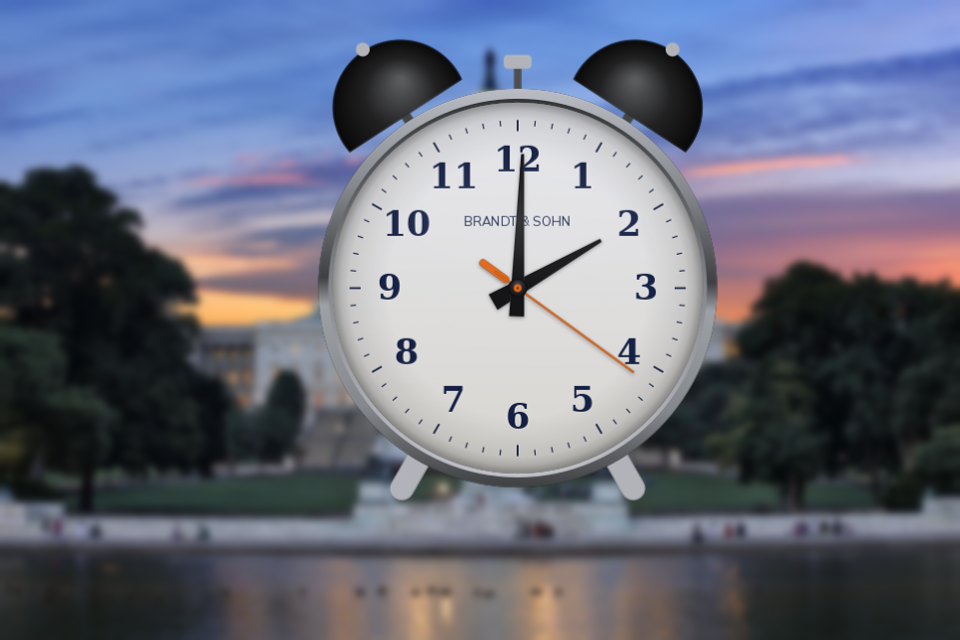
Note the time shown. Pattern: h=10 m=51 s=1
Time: h=2 m=0 s=21
